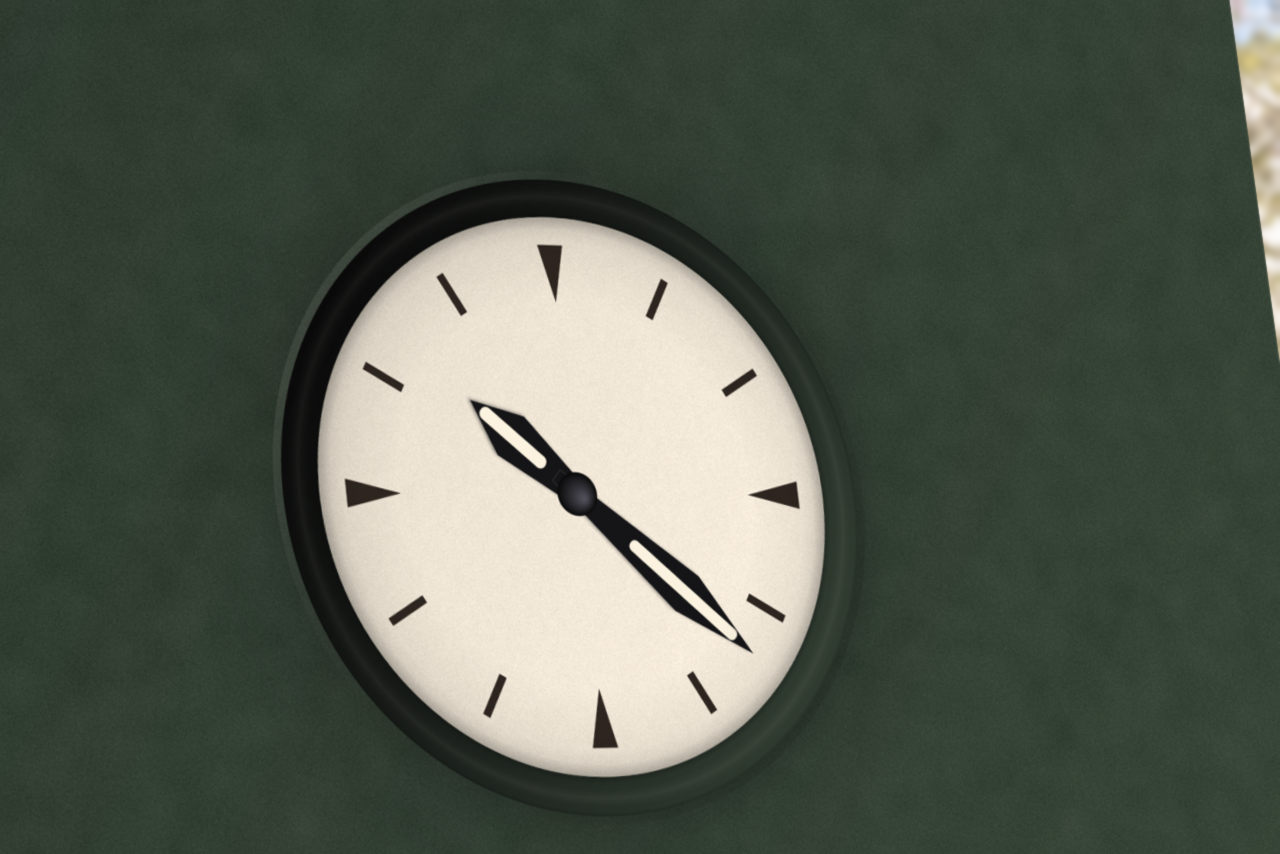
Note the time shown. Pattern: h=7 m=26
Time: h=10 m=22
